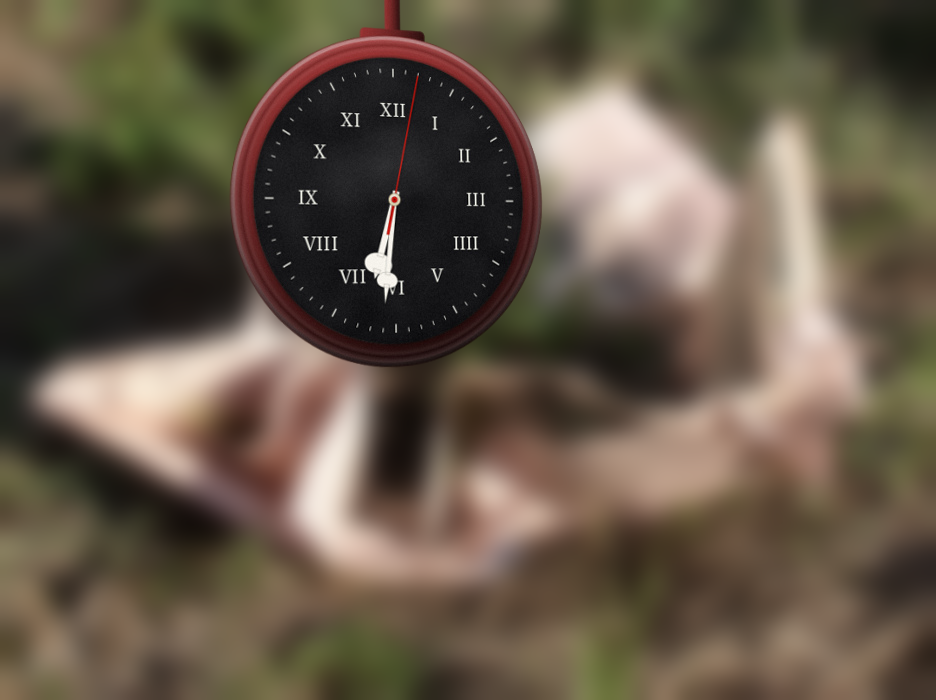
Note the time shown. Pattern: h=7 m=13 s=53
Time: h=6 m=31 s=2
